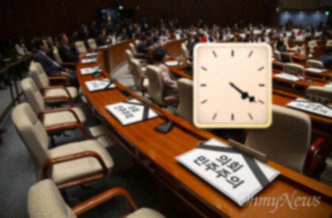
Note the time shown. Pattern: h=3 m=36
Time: h=4 m=21
